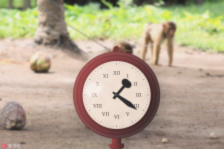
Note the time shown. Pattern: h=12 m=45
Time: h=1 m=21
